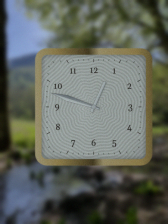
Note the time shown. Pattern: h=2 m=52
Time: h=12 m=48
